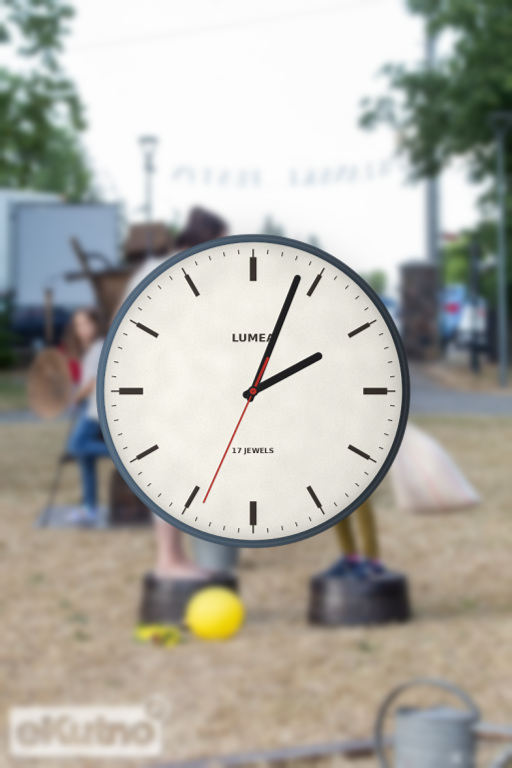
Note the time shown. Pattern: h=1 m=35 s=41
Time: h=2 m=3 s=34
